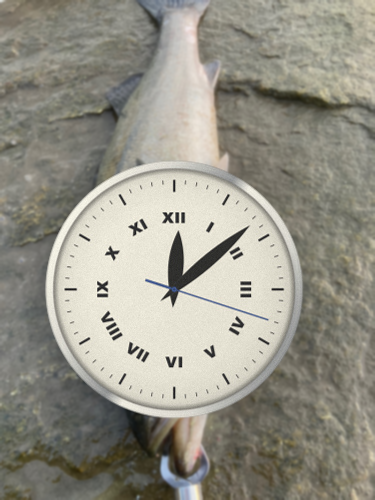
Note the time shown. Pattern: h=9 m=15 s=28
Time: h=12 m=8 s=18
